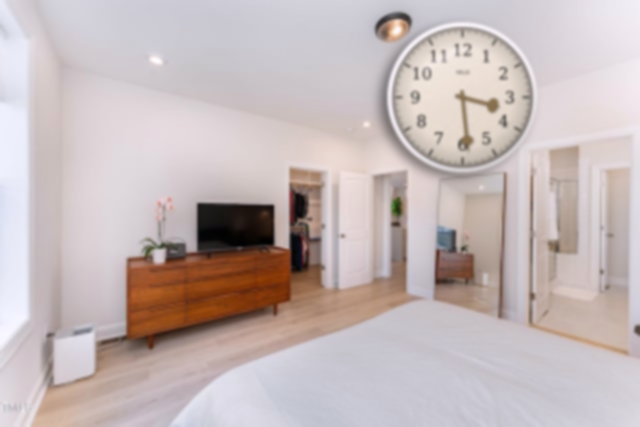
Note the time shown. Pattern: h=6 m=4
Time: h=3 m=29
